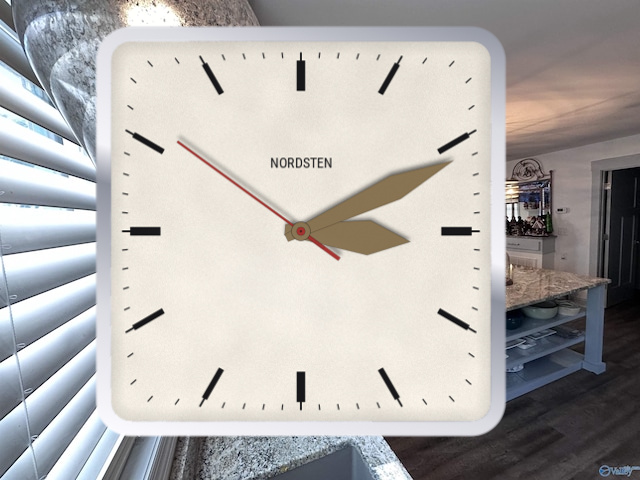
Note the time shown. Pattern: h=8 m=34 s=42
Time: h=3 m=10 s=51
